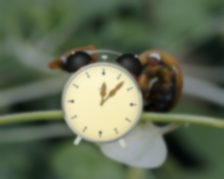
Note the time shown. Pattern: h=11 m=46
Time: h=12 m=7
